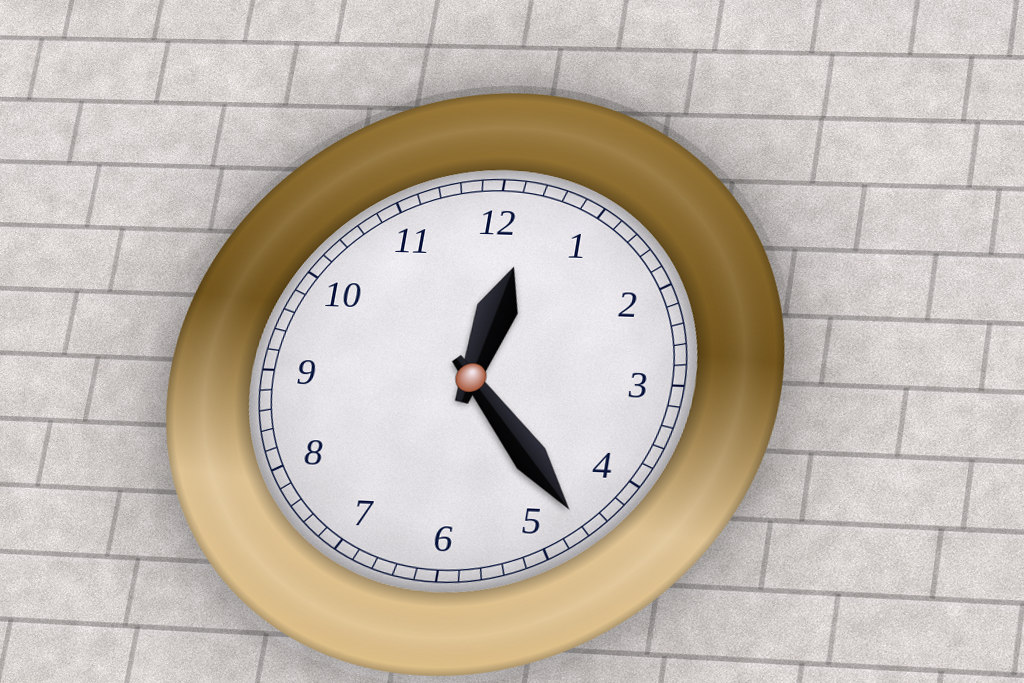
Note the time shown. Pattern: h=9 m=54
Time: h=12 m=23
